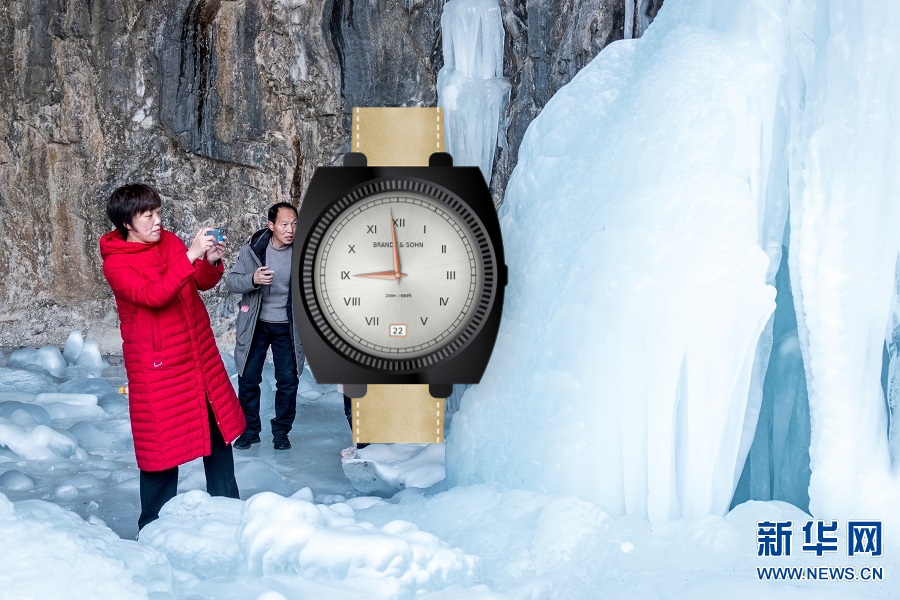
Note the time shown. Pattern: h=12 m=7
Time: h=8 m=59
